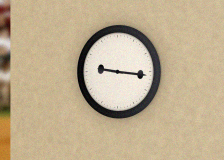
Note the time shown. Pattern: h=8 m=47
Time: h=9 m=16
